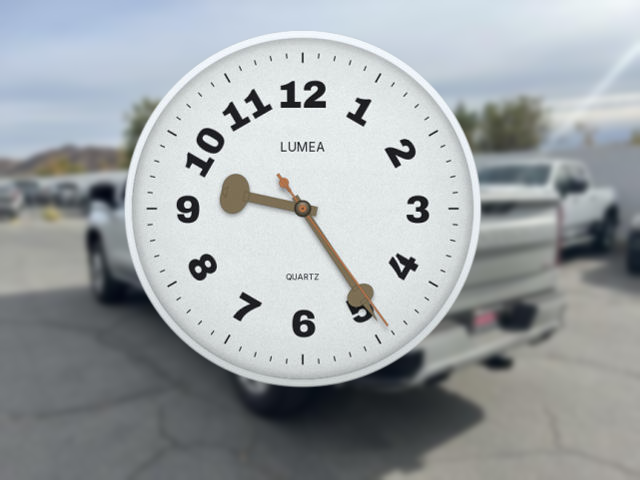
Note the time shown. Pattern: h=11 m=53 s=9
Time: h=9 m=24 s=24
